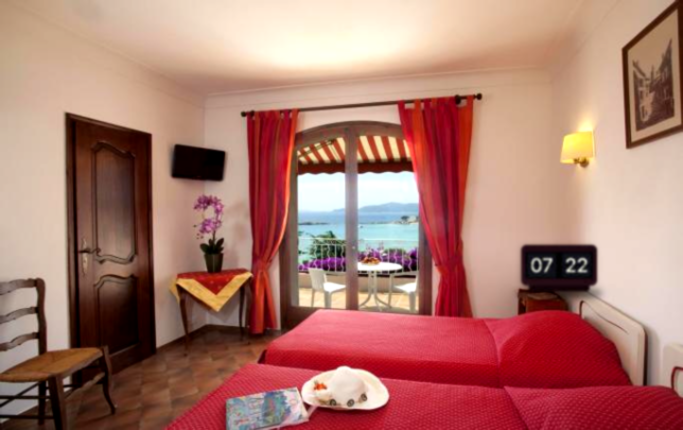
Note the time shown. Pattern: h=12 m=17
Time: h=7 m=22
